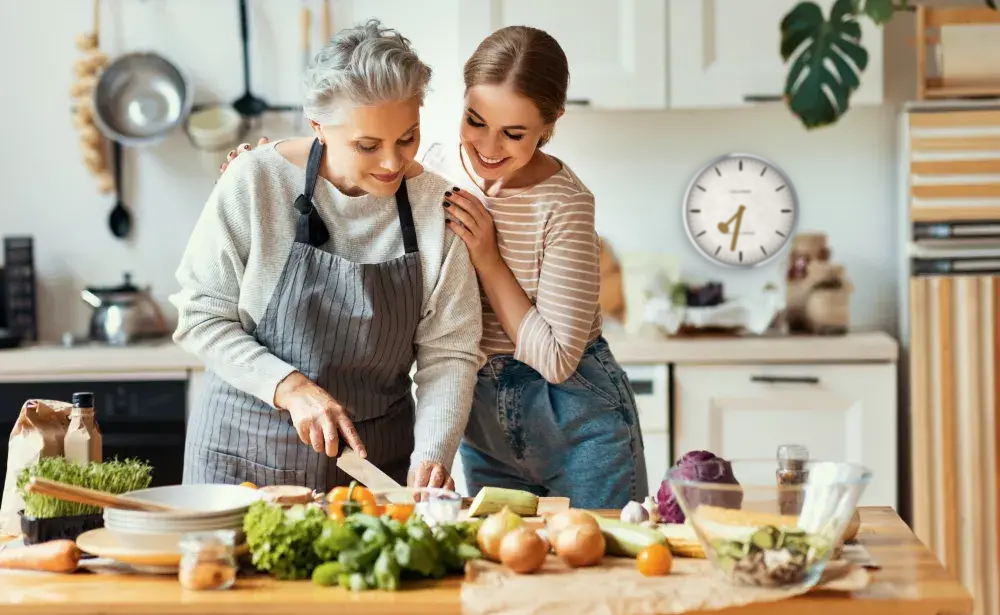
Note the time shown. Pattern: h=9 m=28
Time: h=7 m=32
